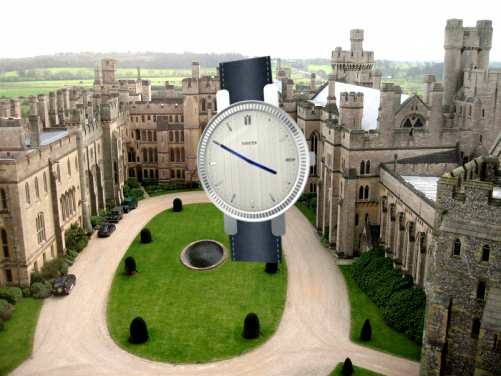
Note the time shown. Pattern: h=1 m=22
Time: h=3 m=50
